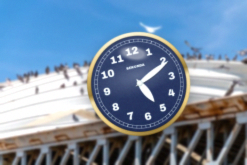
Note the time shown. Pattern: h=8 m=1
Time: h=5 m=11
